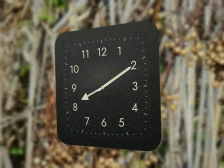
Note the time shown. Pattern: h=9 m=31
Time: h=8 m=10
